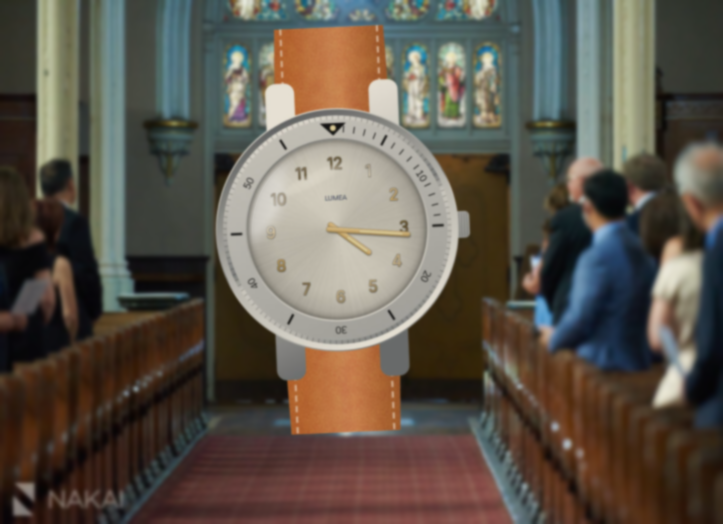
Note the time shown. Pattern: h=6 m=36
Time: h=4 m=16
